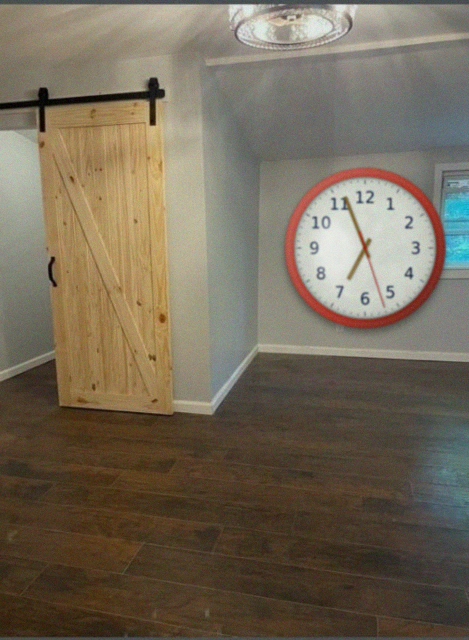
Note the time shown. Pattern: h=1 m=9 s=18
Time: h=6 m=56 s=27
